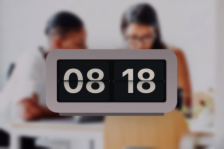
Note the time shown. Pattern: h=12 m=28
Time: h=8 m=18
